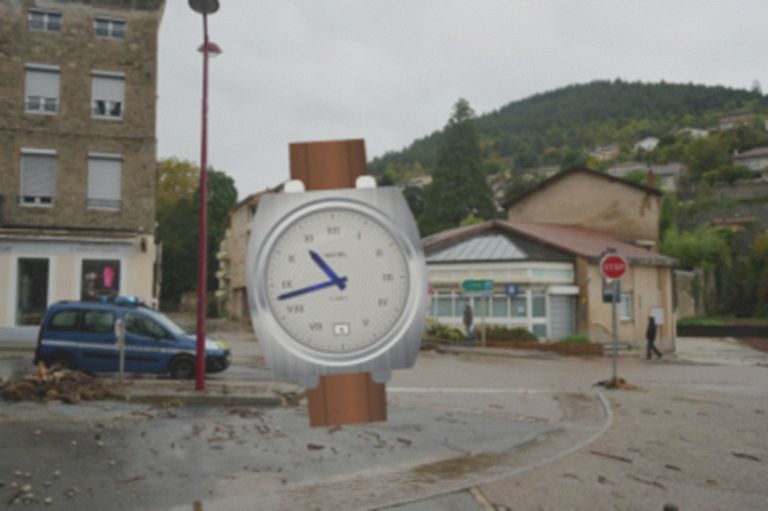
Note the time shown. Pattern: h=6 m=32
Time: h=10 m=43
